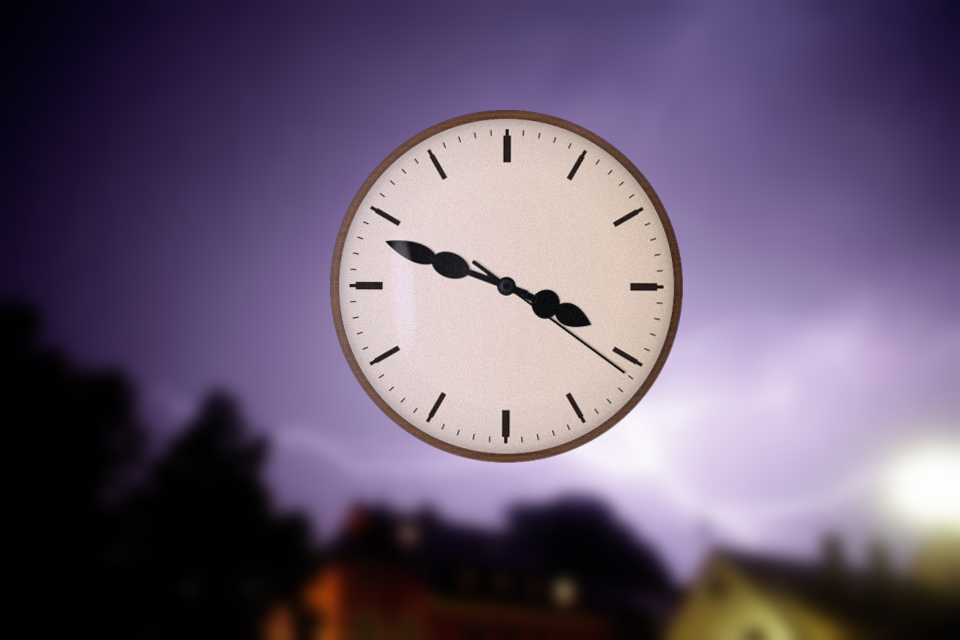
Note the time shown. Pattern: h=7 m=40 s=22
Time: h=3 m=48 s=21
